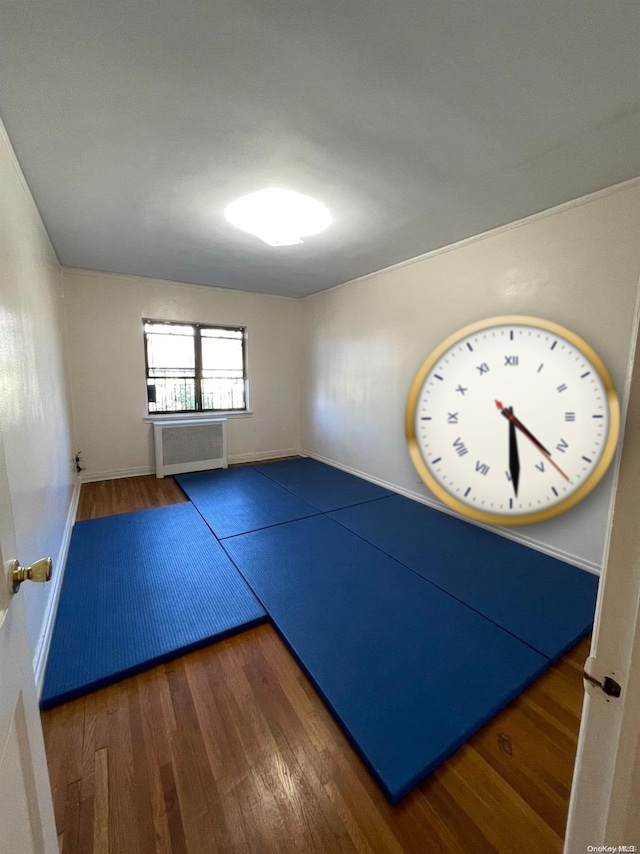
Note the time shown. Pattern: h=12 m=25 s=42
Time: h=4 m=29 s=23
